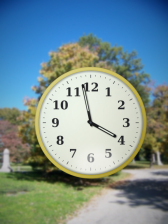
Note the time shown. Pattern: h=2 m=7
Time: h=3 m=58
